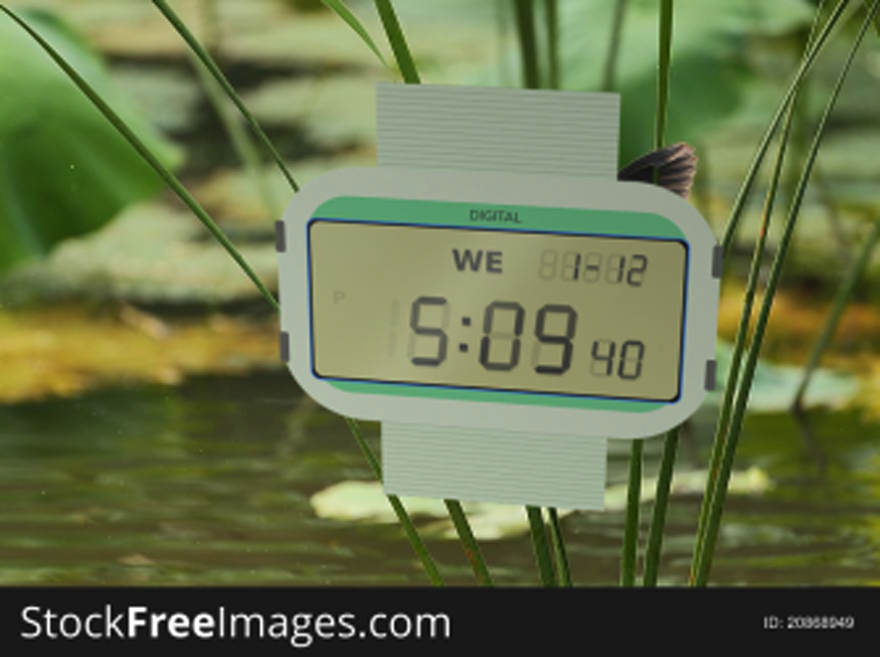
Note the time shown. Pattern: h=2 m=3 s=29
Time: h=5 m=9 s=40
